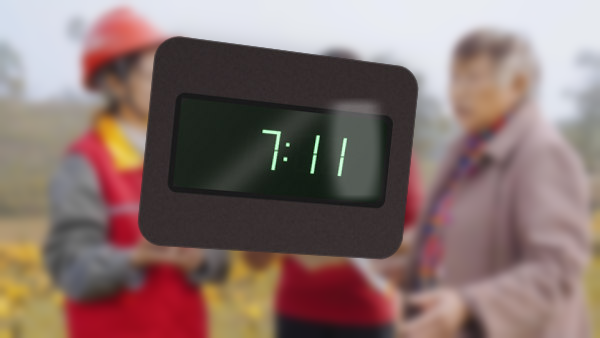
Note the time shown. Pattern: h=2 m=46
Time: h=7 m=11
